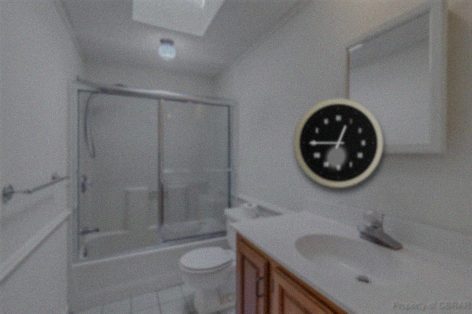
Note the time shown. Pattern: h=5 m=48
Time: h=12 m=45
